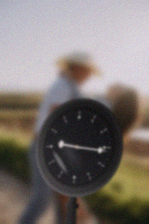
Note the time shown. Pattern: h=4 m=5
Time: h=9 m=16
